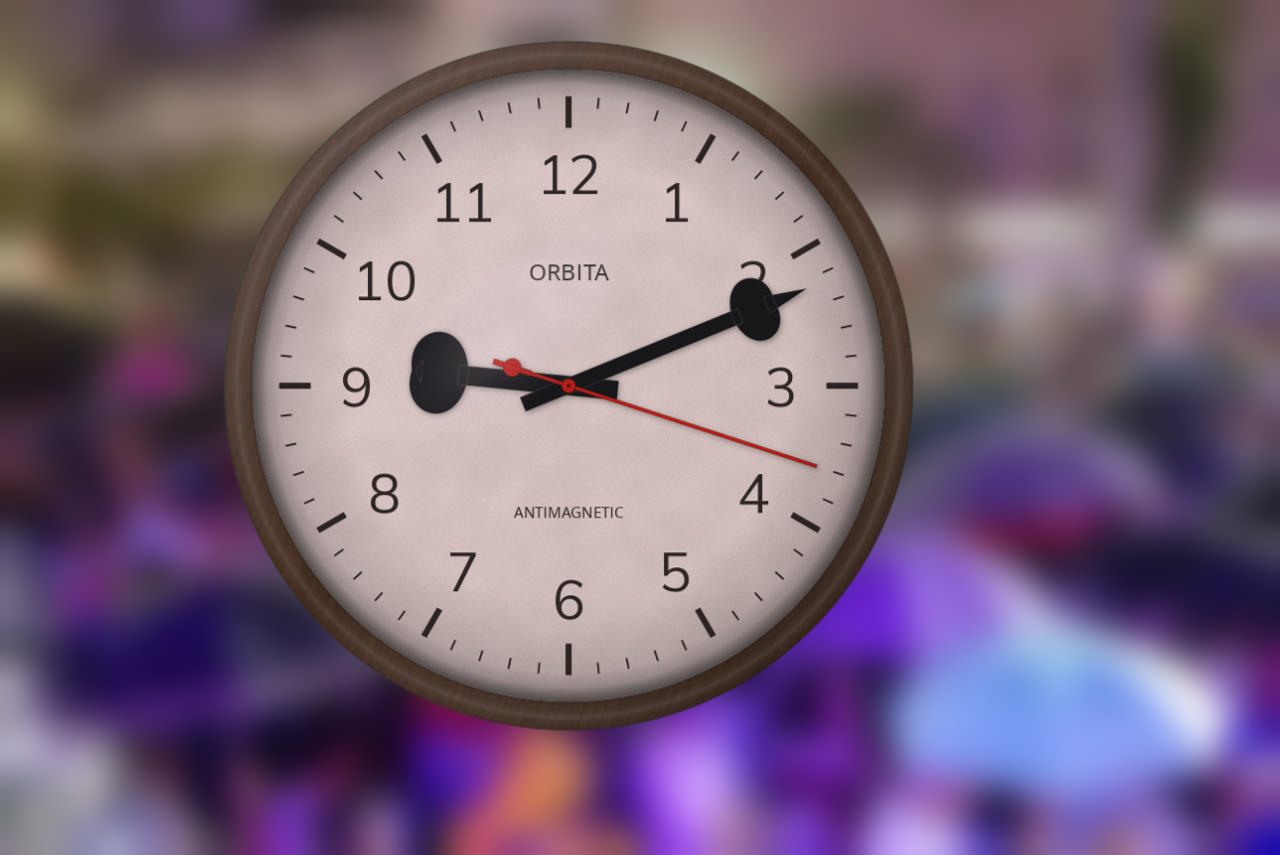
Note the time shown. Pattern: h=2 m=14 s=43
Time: h=9 m=11 s=18
